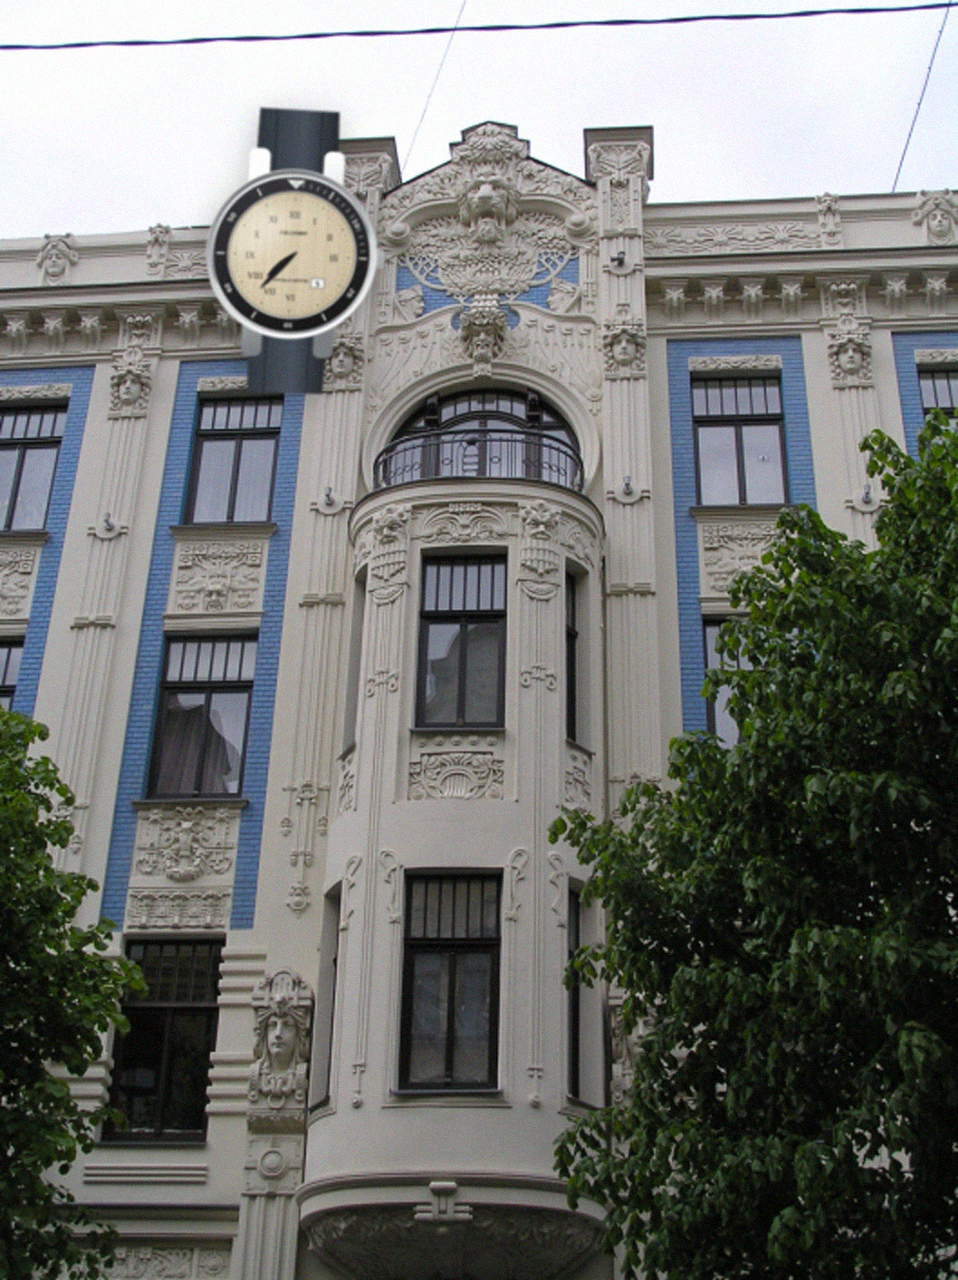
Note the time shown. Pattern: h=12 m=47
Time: h=7 m=37
